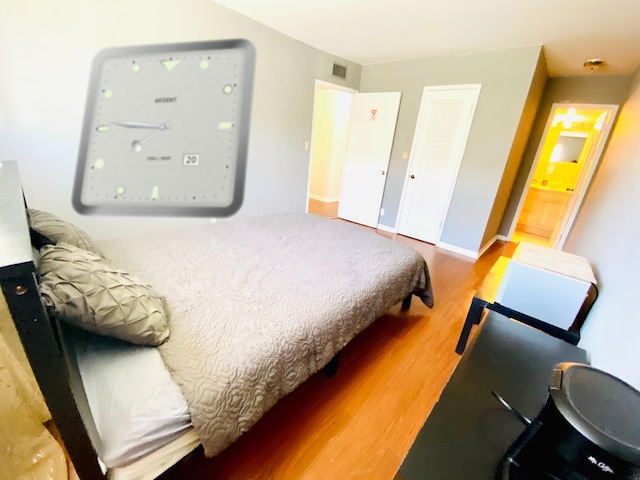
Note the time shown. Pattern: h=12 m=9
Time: h=7 m=46
